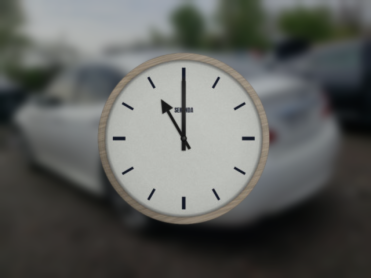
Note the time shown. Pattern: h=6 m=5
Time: h=11 m=0
